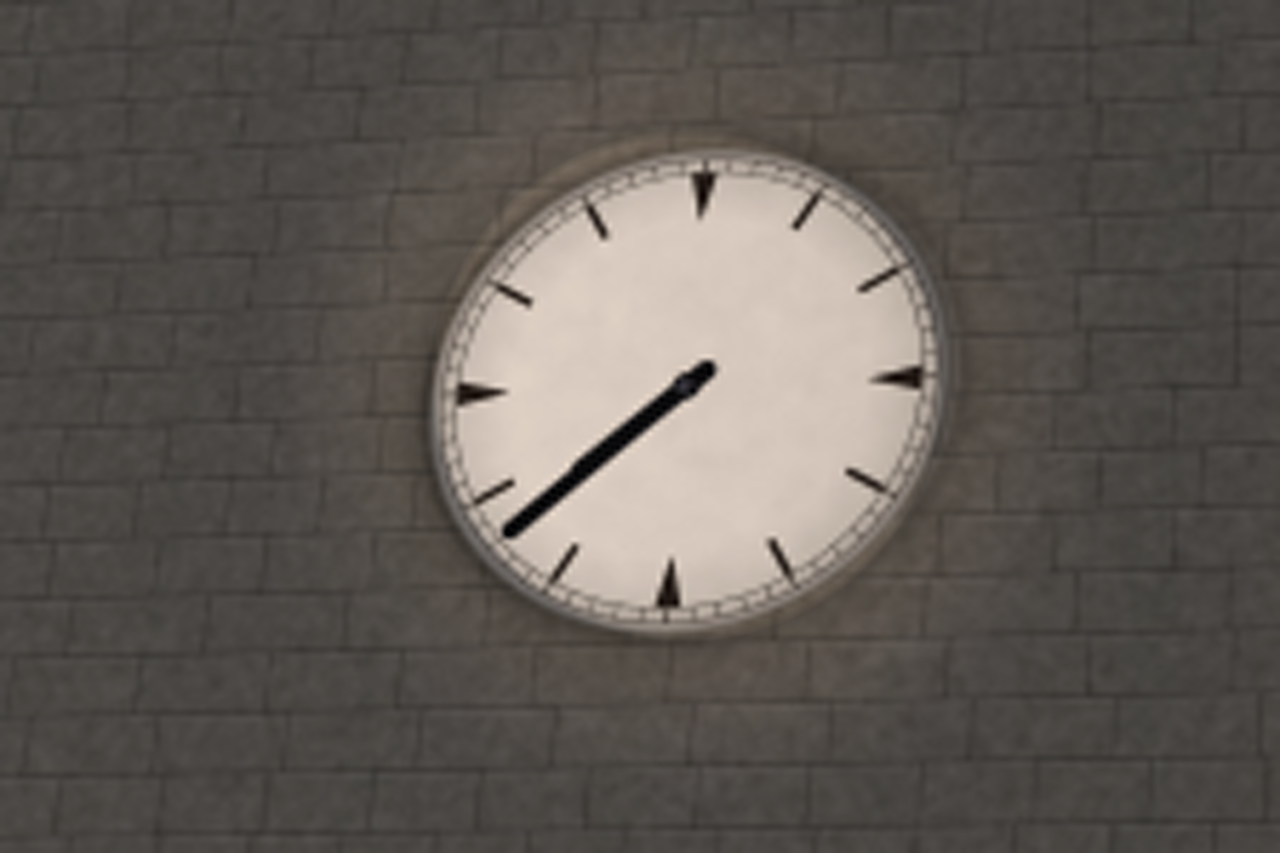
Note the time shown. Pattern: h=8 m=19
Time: h=7 m=38
